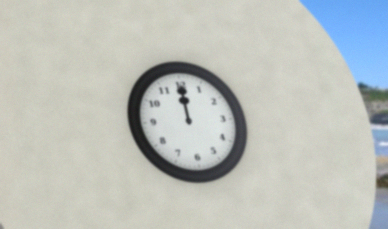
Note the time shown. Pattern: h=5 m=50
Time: h=12 m=0
